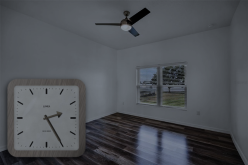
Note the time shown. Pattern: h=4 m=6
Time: h=2 m=25
